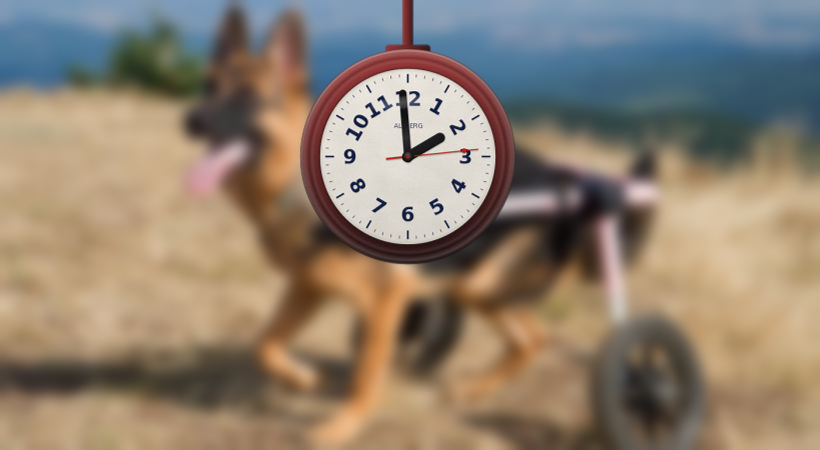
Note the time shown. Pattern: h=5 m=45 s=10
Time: h=1 m=59 s=14
